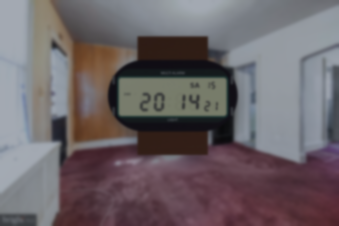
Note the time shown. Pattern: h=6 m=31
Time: h=20 m=14
